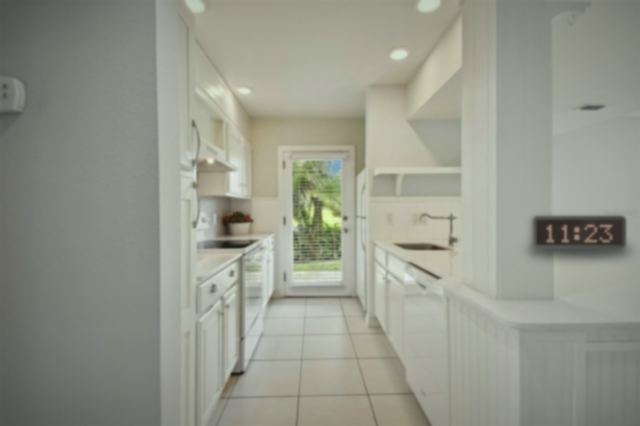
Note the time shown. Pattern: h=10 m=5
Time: h=11 m=23
